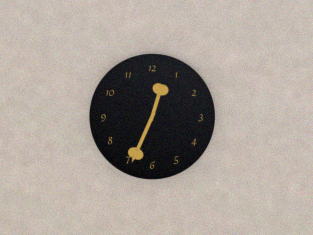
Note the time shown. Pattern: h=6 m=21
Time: h=12 m=34
